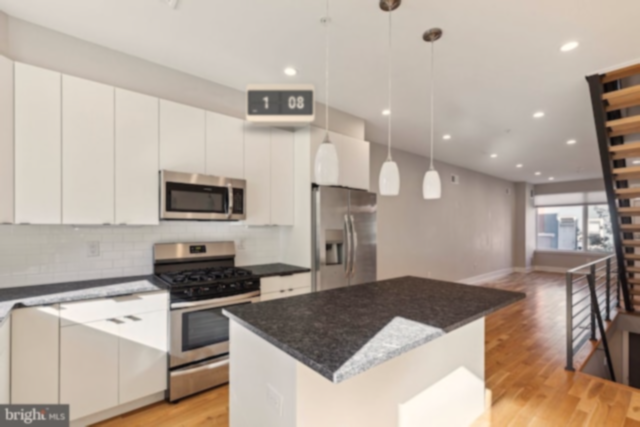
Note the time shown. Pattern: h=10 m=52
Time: h=1 m=8
